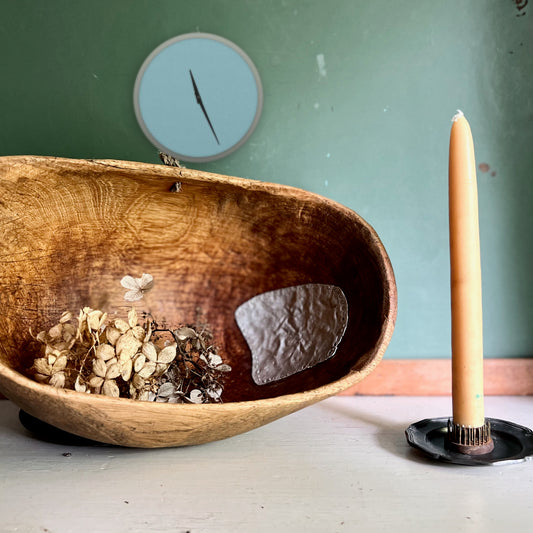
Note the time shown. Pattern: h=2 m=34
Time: h=11 m=26
